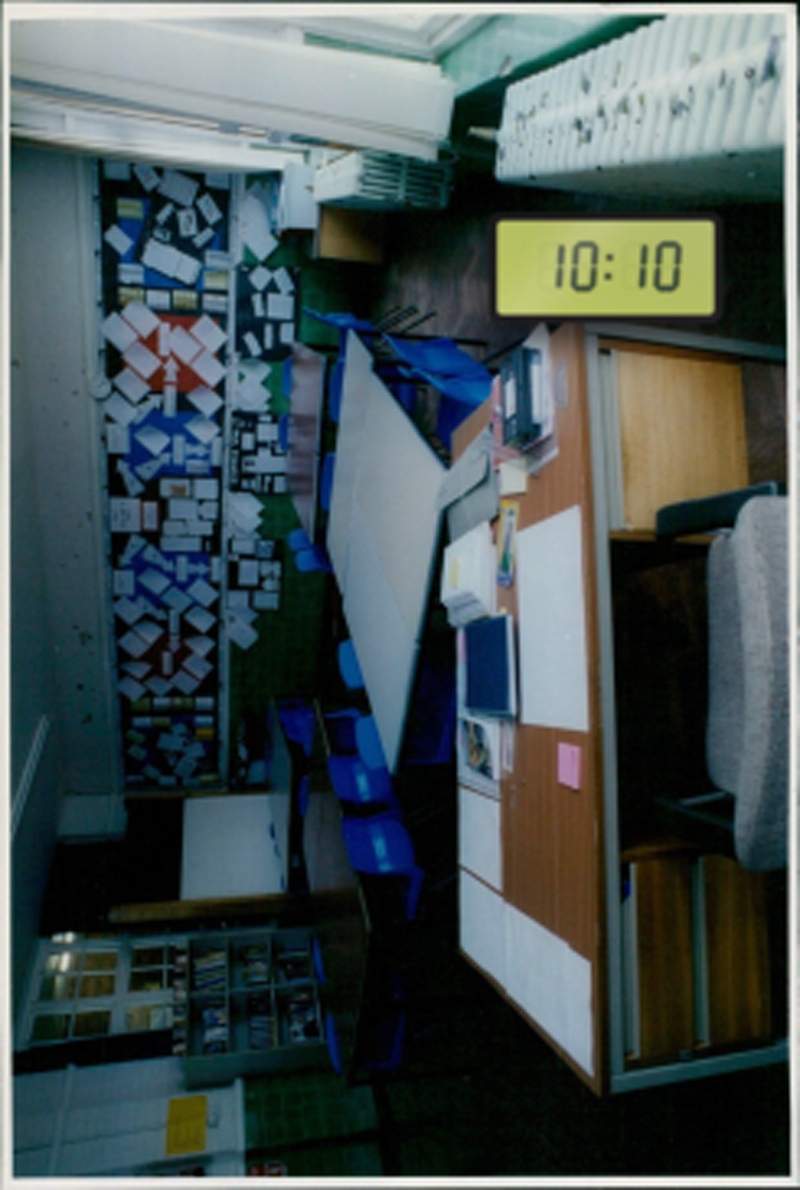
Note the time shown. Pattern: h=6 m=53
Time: h=10 m=10
